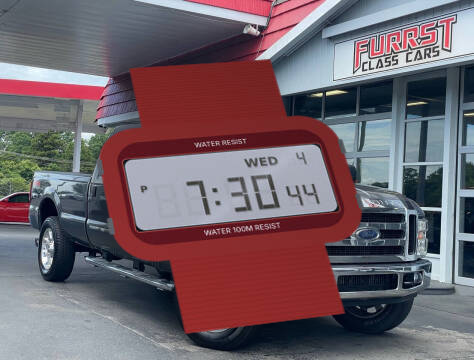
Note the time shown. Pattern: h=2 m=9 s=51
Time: h=7 m=30 s=44
